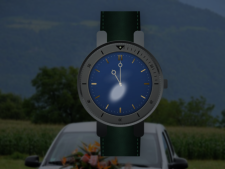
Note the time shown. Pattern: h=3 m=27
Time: h=11 m=0
